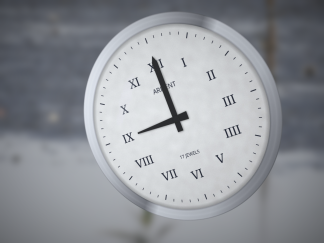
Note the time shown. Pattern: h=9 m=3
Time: h=9 m=0
